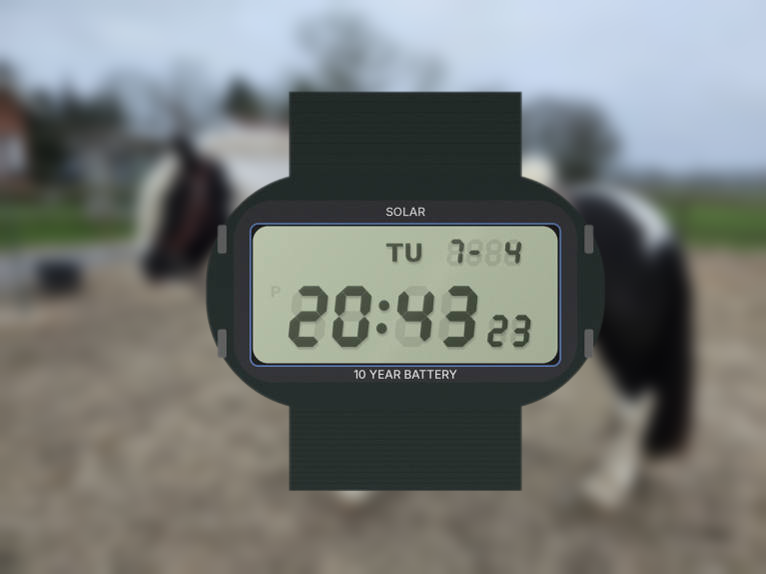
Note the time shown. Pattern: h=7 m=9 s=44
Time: h=20 m=43 s=23
